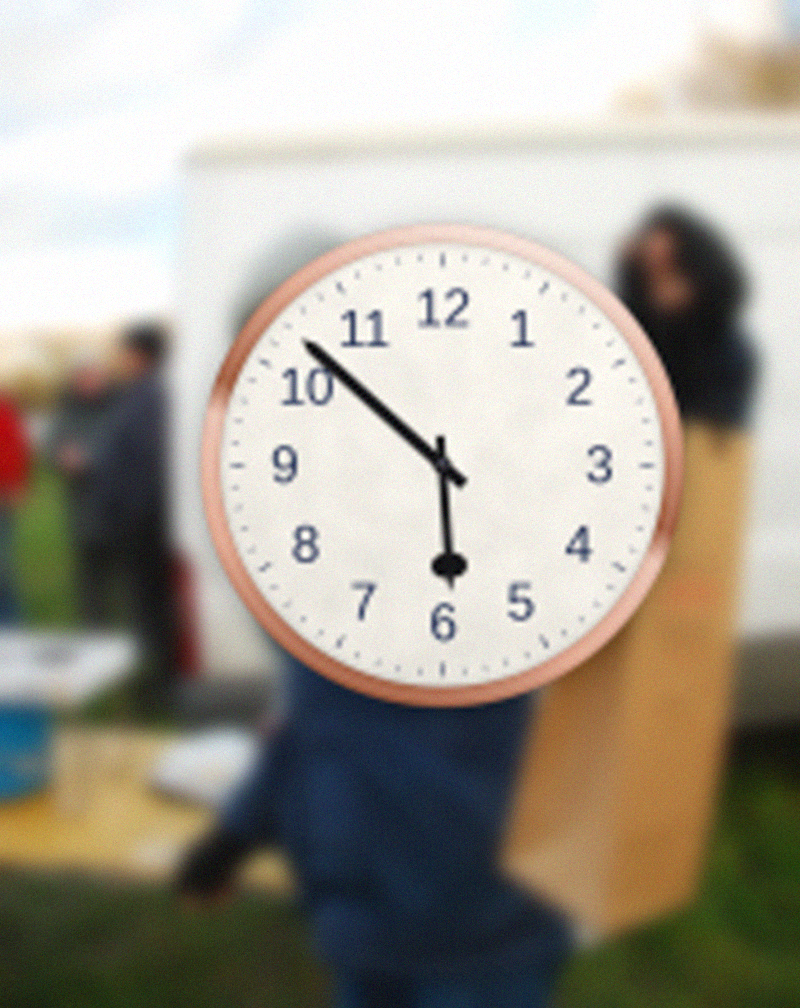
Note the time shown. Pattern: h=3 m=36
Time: h=5 m=52
